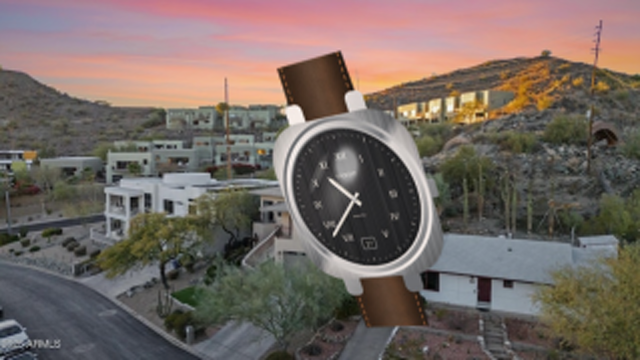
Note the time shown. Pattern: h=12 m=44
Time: h=10 m=38
